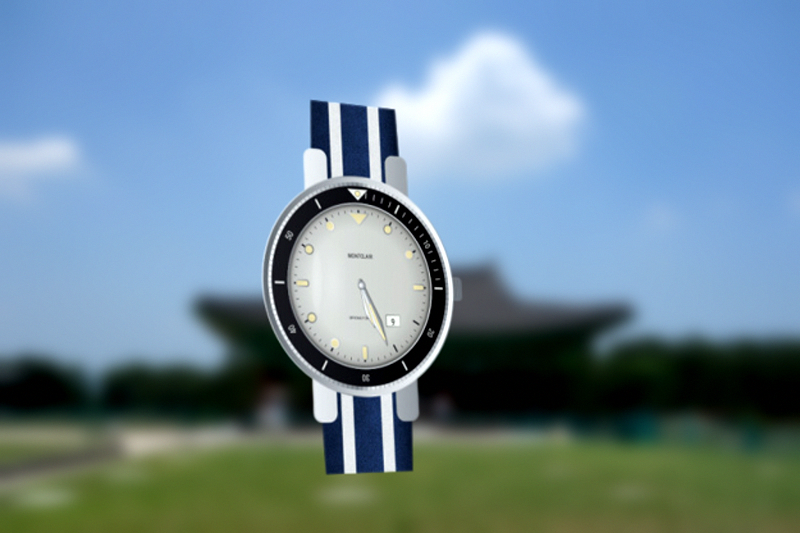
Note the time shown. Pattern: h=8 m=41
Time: h=5 m=26
